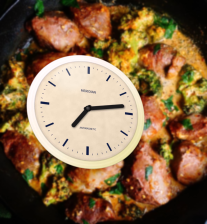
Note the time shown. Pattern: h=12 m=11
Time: h=7 m=13
